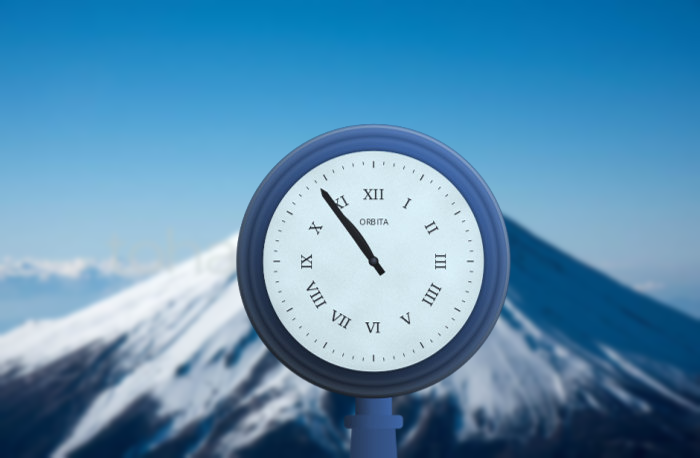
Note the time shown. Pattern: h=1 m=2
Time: h=10 m=54
